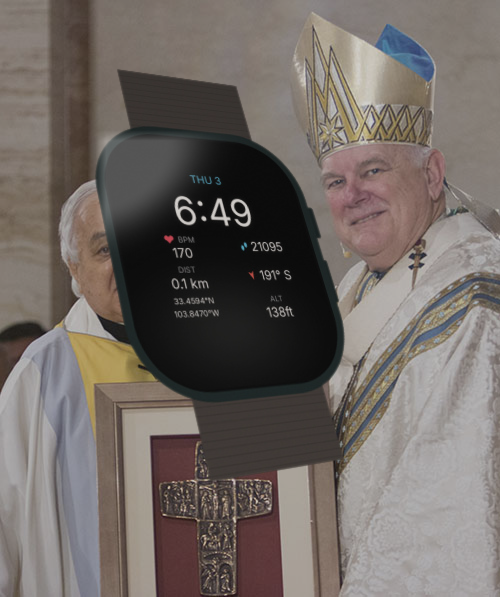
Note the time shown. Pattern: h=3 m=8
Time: h=6 m=49
